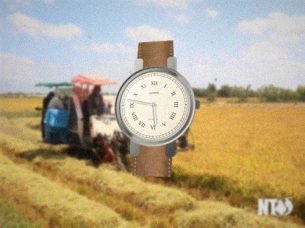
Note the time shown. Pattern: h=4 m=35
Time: h=5 m=47
